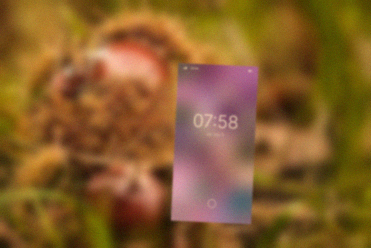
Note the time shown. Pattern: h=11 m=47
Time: h=7 m=58
